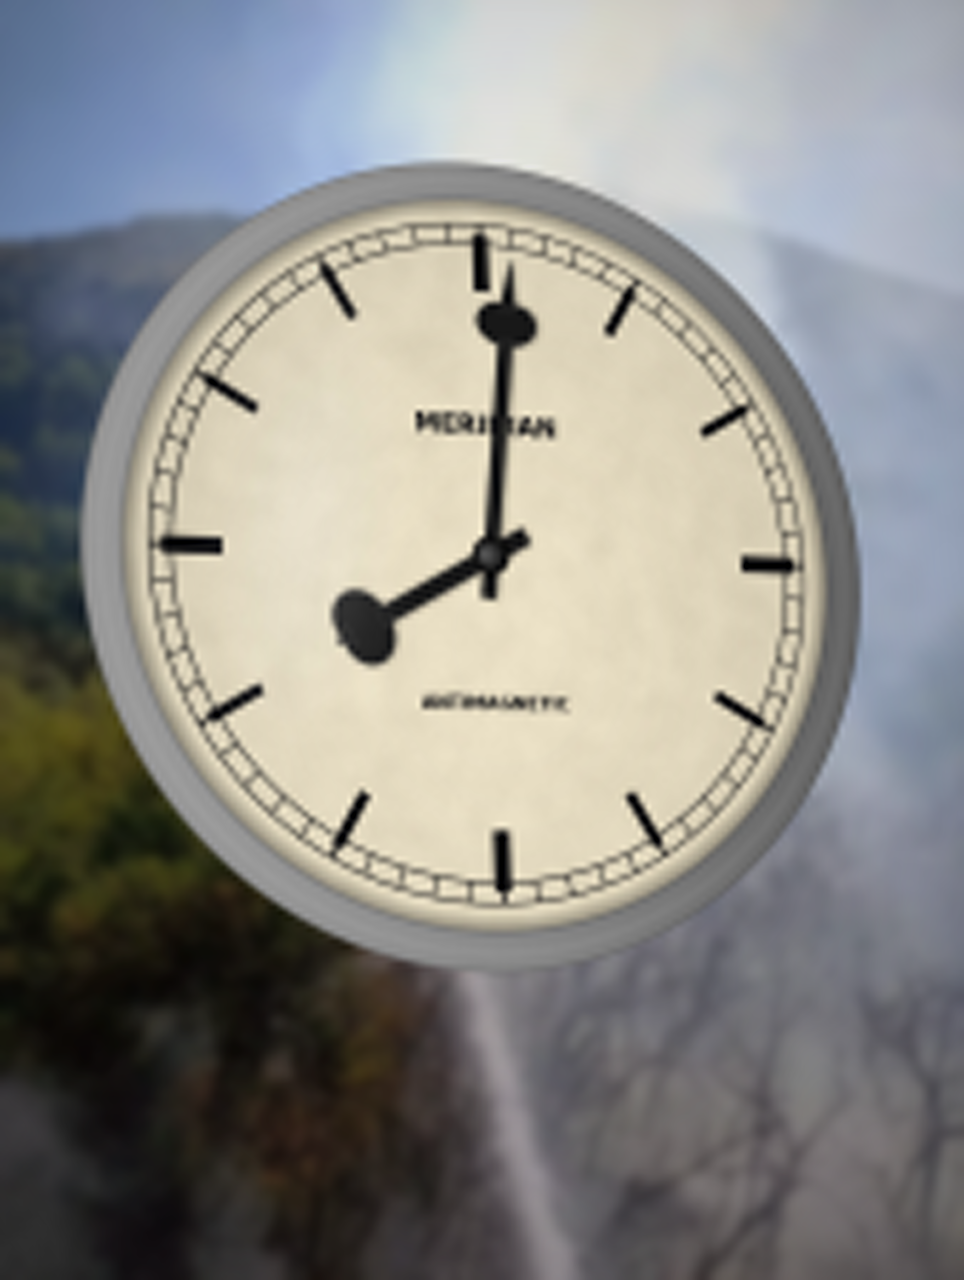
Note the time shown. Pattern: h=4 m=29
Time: h=8 m=1
